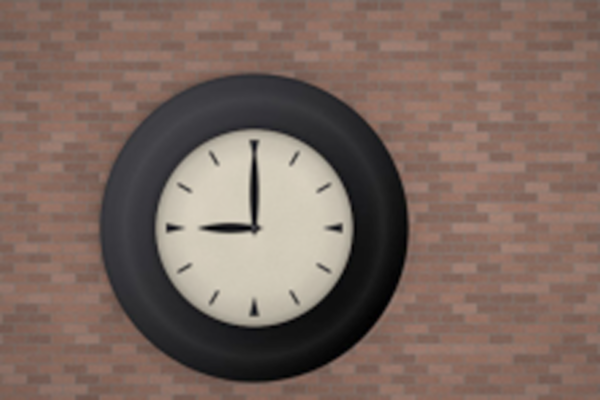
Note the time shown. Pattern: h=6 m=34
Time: h=9 m=0
